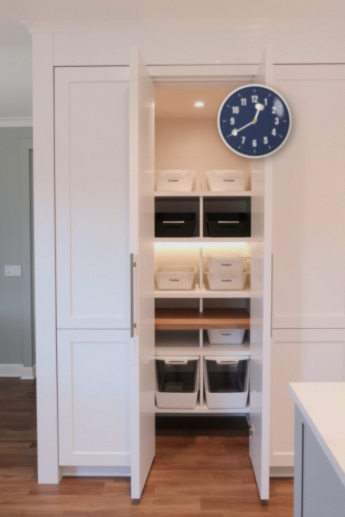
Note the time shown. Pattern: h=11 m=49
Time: h=12 m=40
